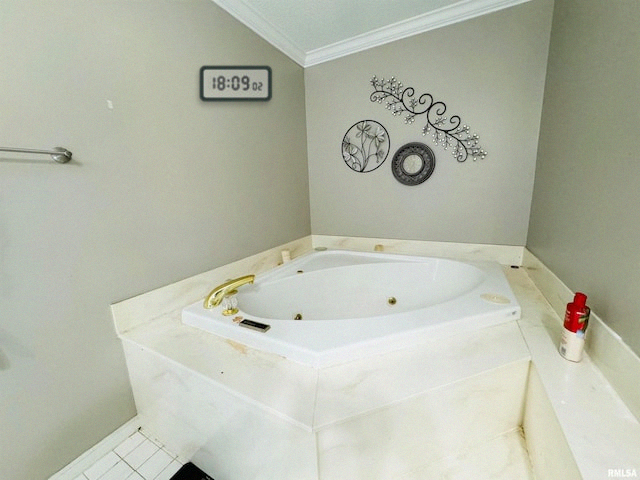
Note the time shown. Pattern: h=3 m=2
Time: h=18 m=9
